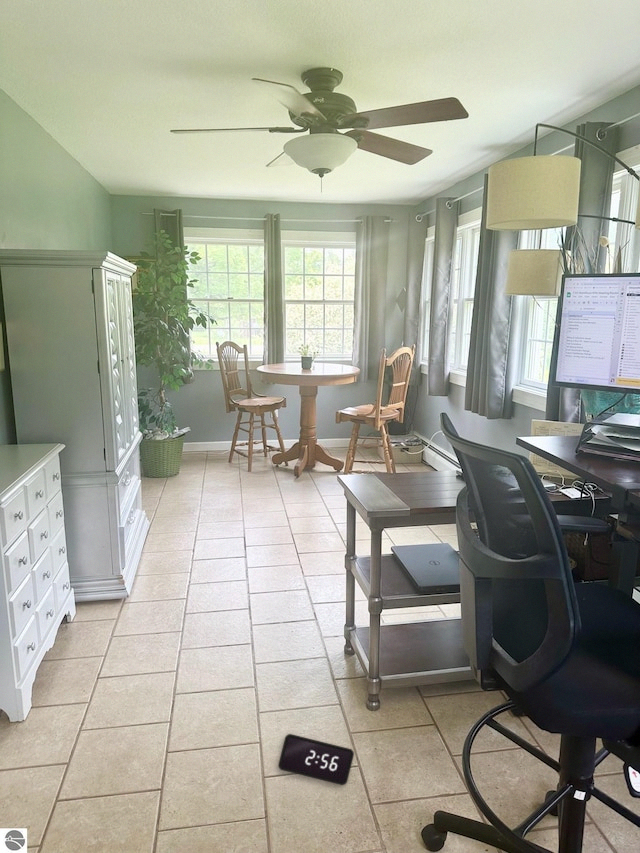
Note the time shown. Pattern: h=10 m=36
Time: h=2 m=56
